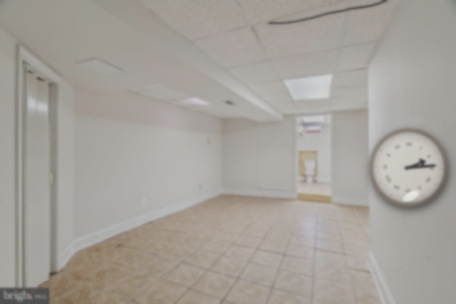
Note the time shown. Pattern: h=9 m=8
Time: h=2 m=14
